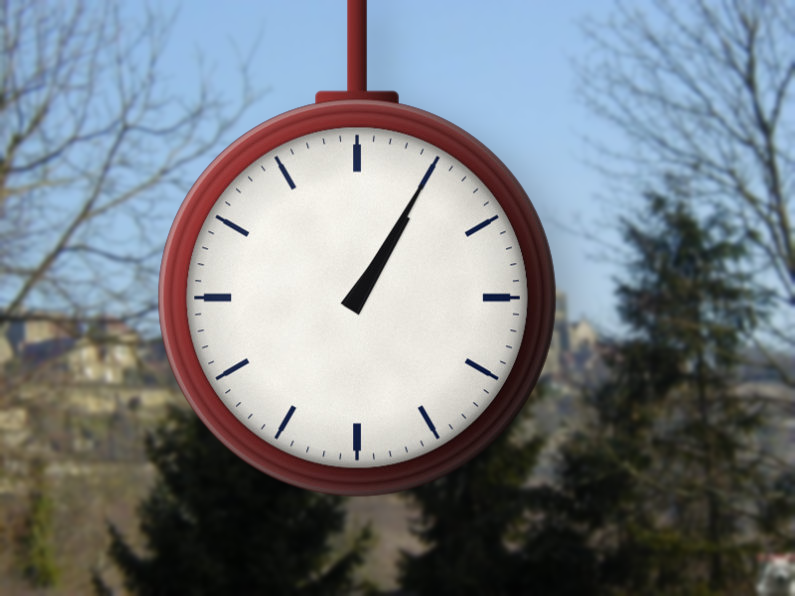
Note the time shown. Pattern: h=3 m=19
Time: h=1 m=5
